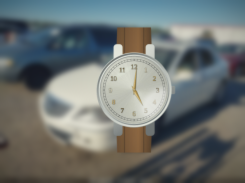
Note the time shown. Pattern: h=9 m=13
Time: h=5 m=1
